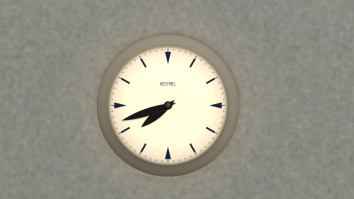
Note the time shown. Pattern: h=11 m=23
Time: h=7 m=42
